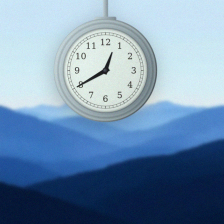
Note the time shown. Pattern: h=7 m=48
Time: h=12 m=40
